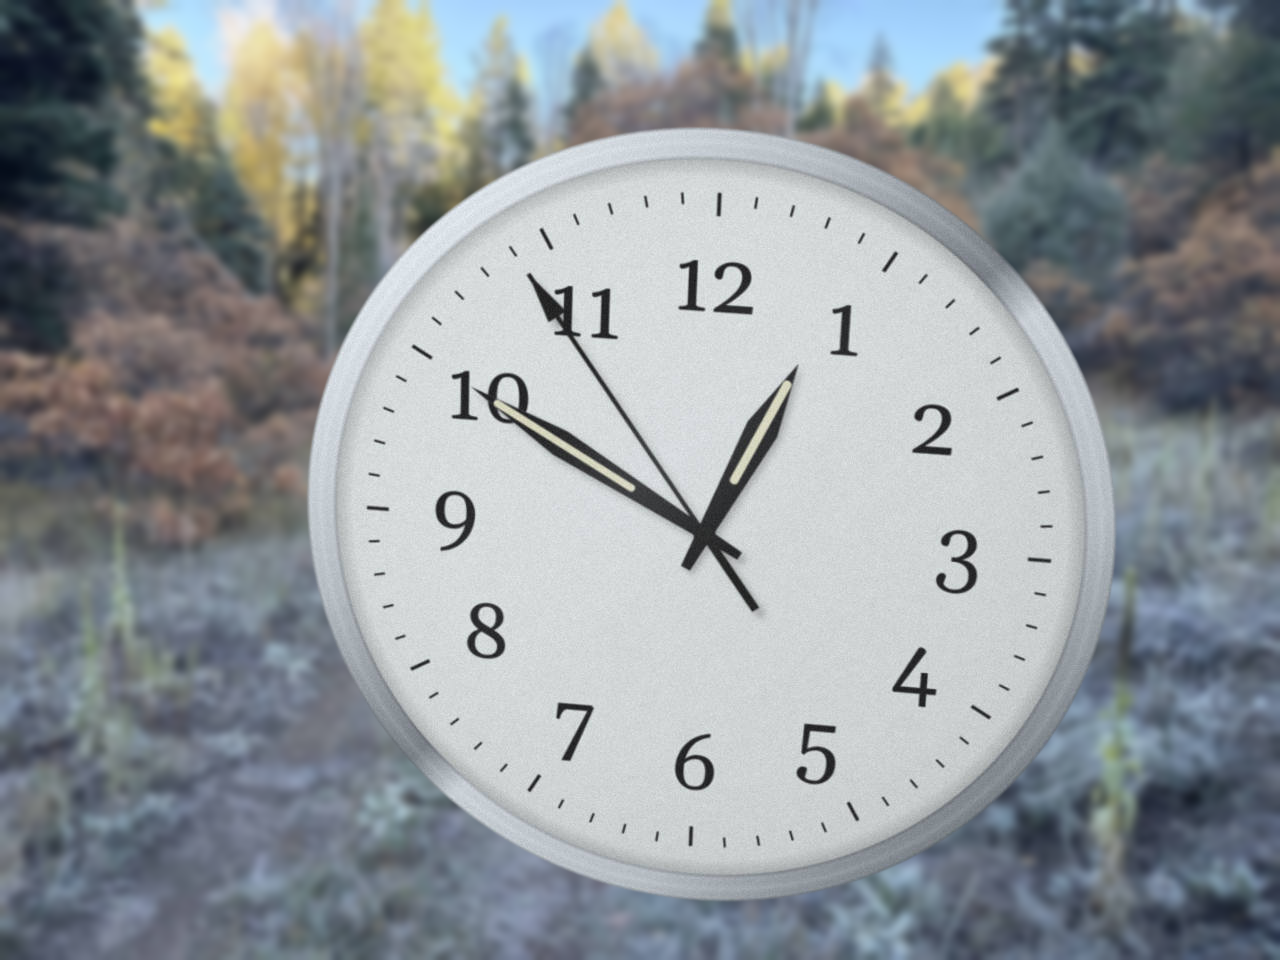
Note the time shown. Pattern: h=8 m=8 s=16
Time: h=12 m=49 s=54
